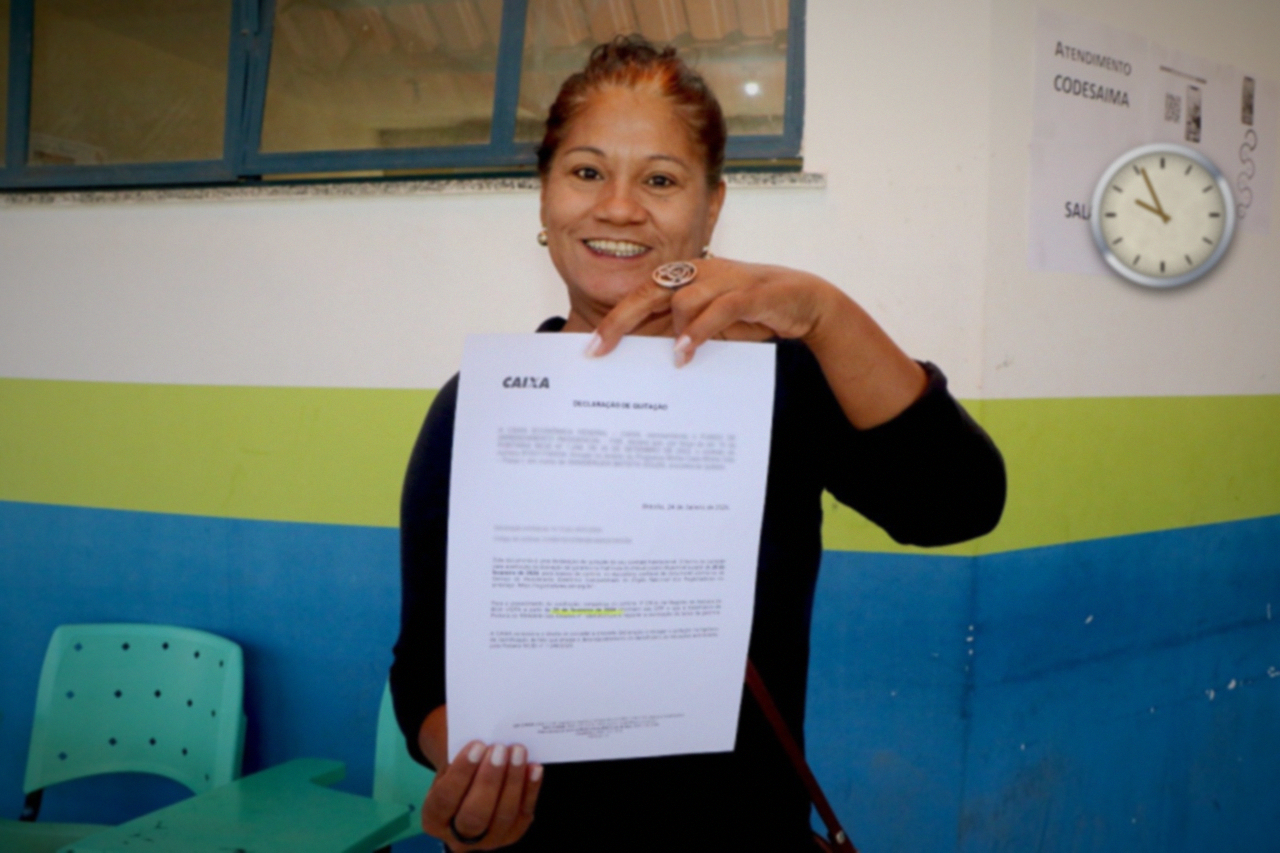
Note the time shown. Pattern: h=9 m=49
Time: h=9 m=56
